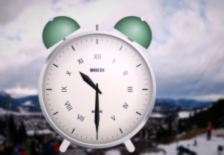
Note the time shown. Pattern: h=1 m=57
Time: h=10 m=30
